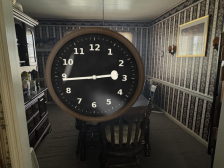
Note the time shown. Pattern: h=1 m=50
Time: h=2 m=44
